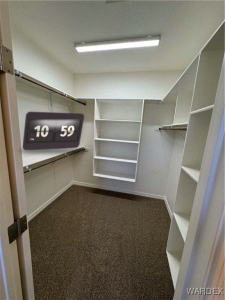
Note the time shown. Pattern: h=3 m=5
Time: h=10 m=59
